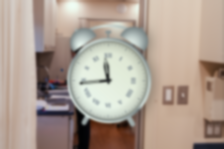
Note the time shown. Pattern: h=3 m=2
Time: h=11 m=44
